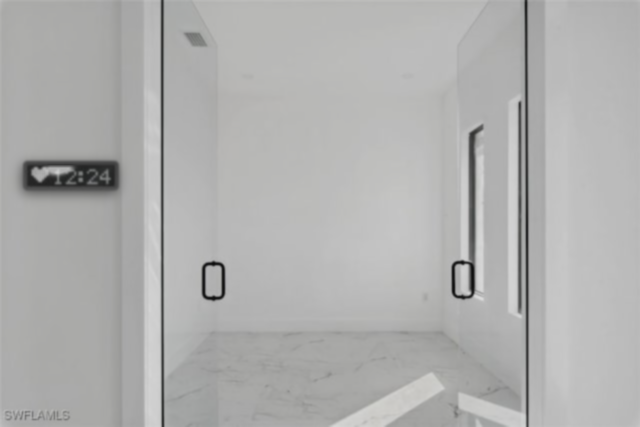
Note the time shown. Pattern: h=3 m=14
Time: h=12 m=24
